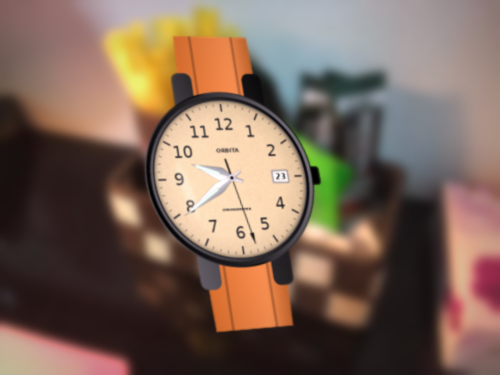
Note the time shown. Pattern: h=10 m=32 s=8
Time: h=9 m=39 s=28
